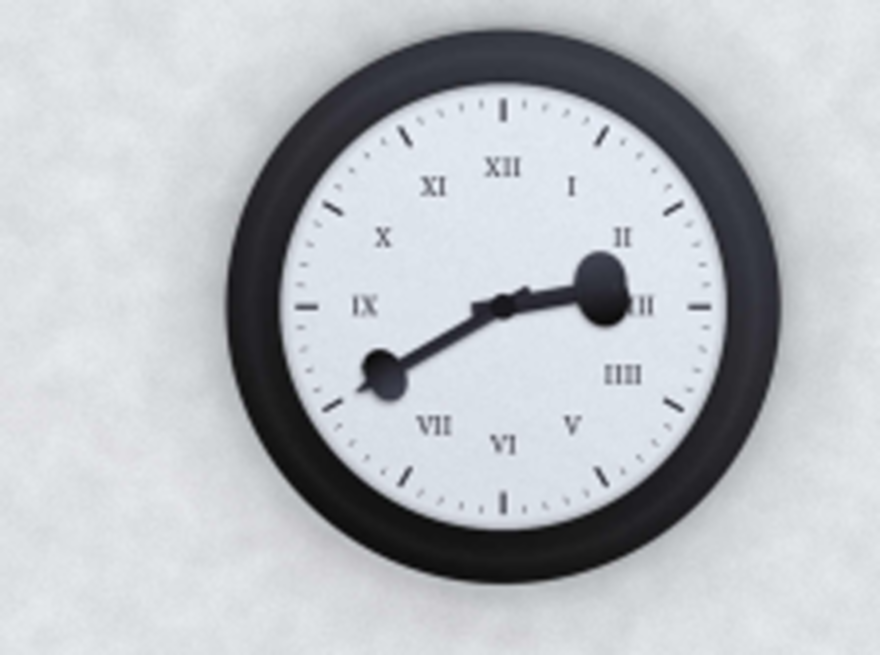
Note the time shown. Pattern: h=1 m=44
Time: h=2 m=40
